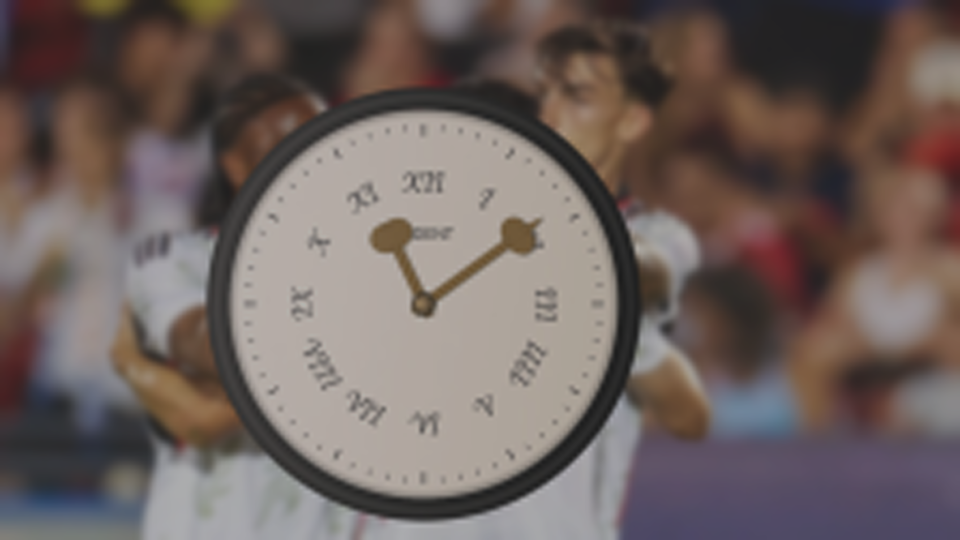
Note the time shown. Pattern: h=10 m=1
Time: h=11 m=9
